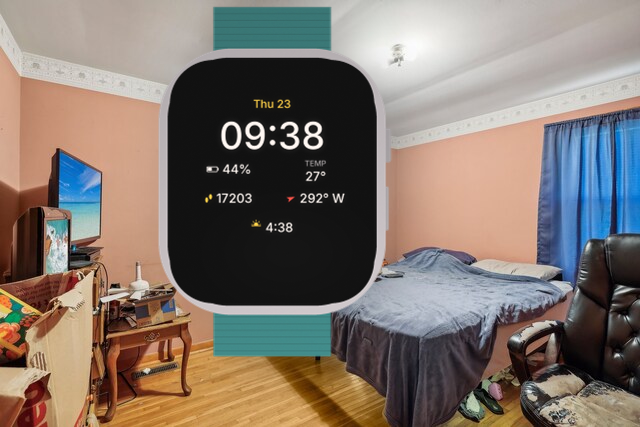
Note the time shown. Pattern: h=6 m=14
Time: h=9 m=38
